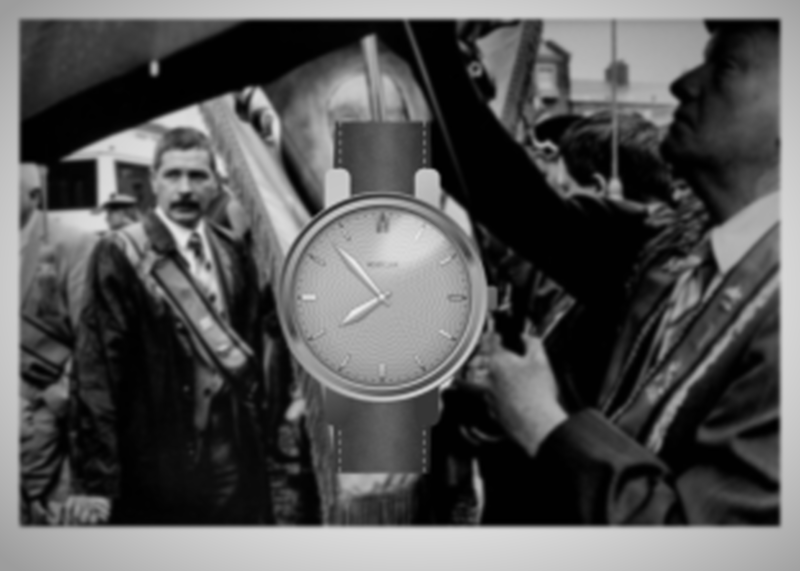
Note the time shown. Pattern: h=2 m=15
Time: h=7 m=53
